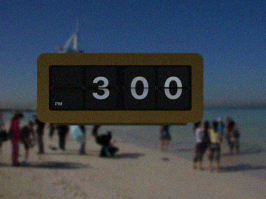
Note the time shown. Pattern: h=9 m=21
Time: h=3 m=0
